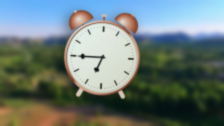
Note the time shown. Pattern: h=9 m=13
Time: h=6 m=45
